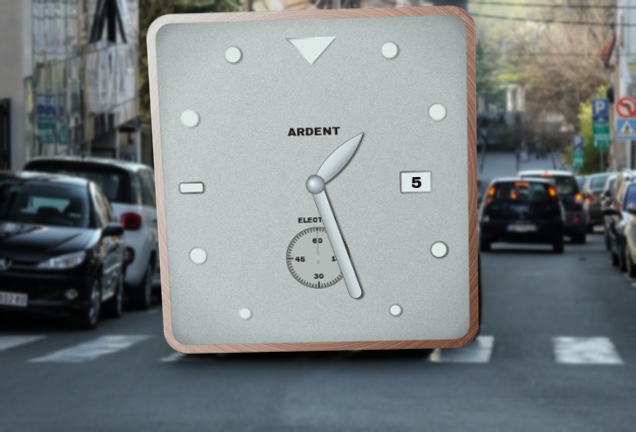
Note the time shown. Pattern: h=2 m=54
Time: h=1 m=27
